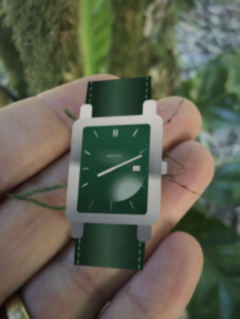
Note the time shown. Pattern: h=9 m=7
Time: h=8 m=11
